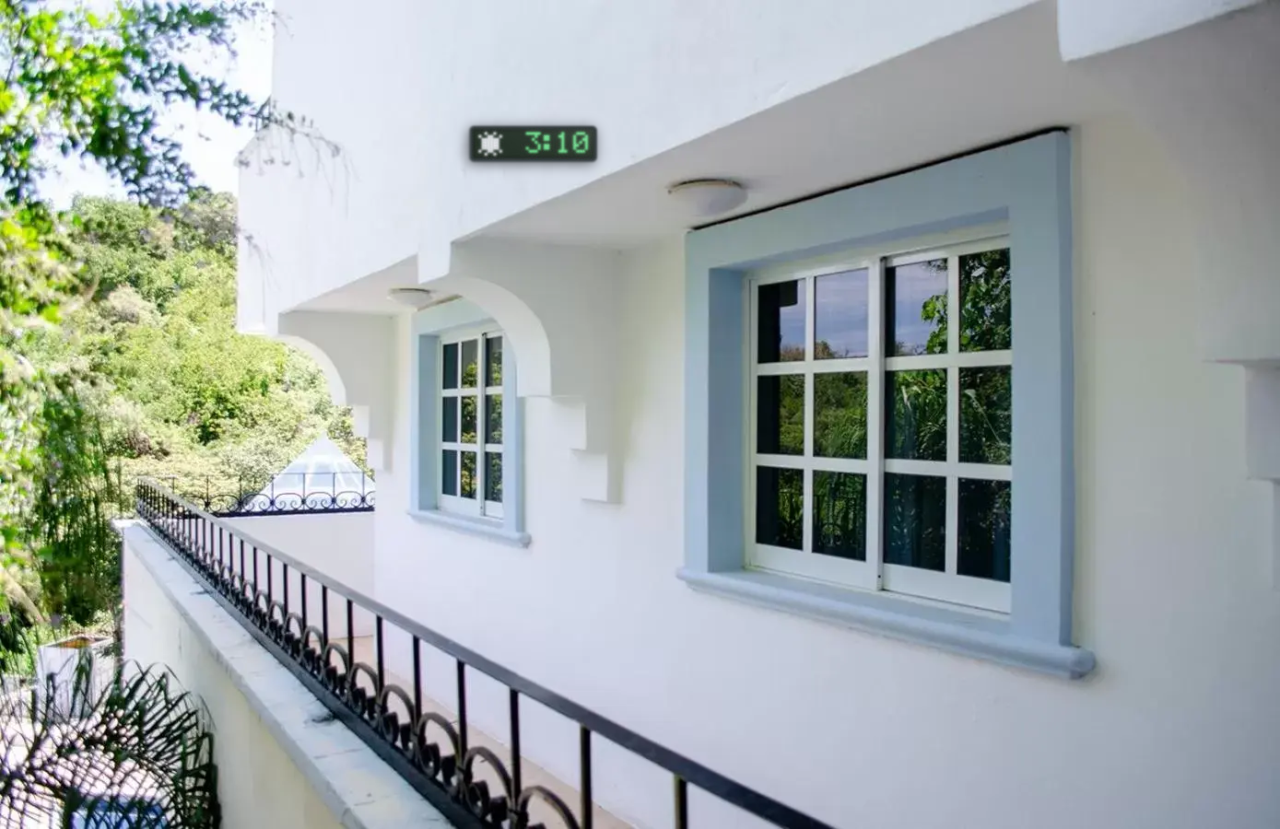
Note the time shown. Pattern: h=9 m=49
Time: h=3 m=10
